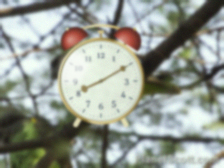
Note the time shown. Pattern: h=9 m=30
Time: h=8 m=10
